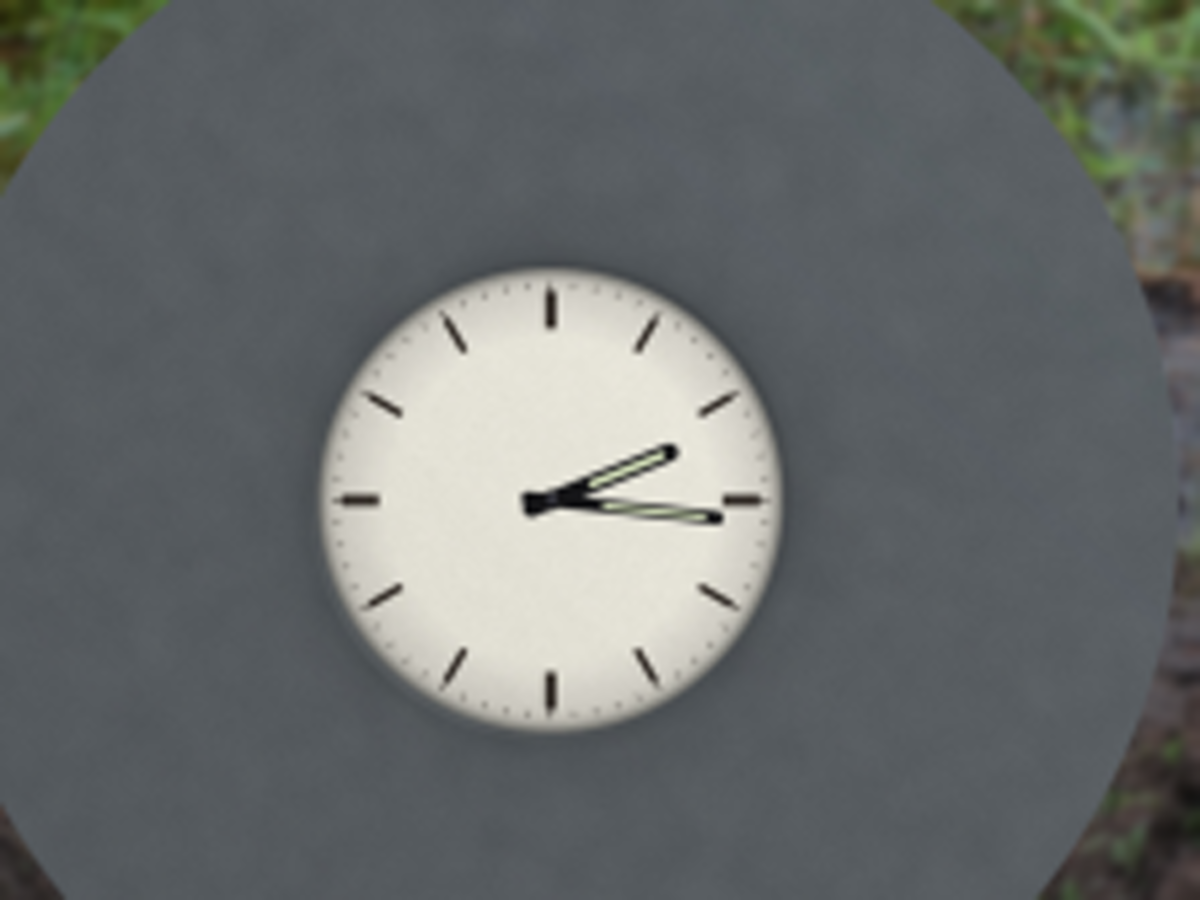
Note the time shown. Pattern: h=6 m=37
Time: h=2 m=16
